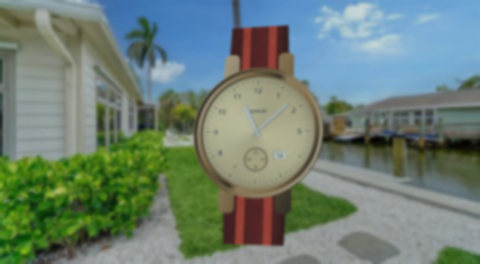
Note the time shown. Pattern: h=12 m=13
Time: h=11 m=8
